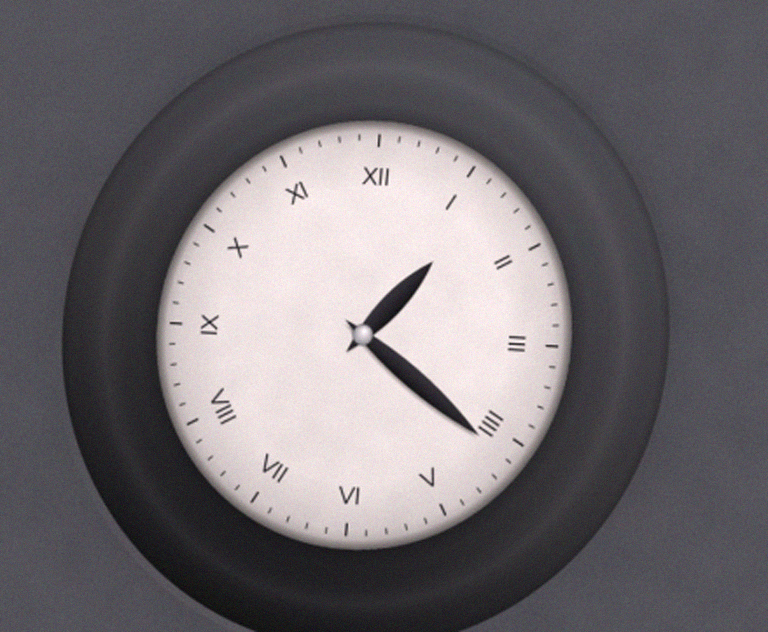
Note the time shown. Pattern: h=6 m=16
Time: h=1 m=21
